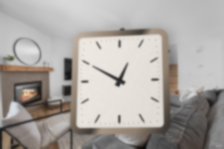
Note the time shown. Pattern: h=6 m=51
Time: h=12 m=50
